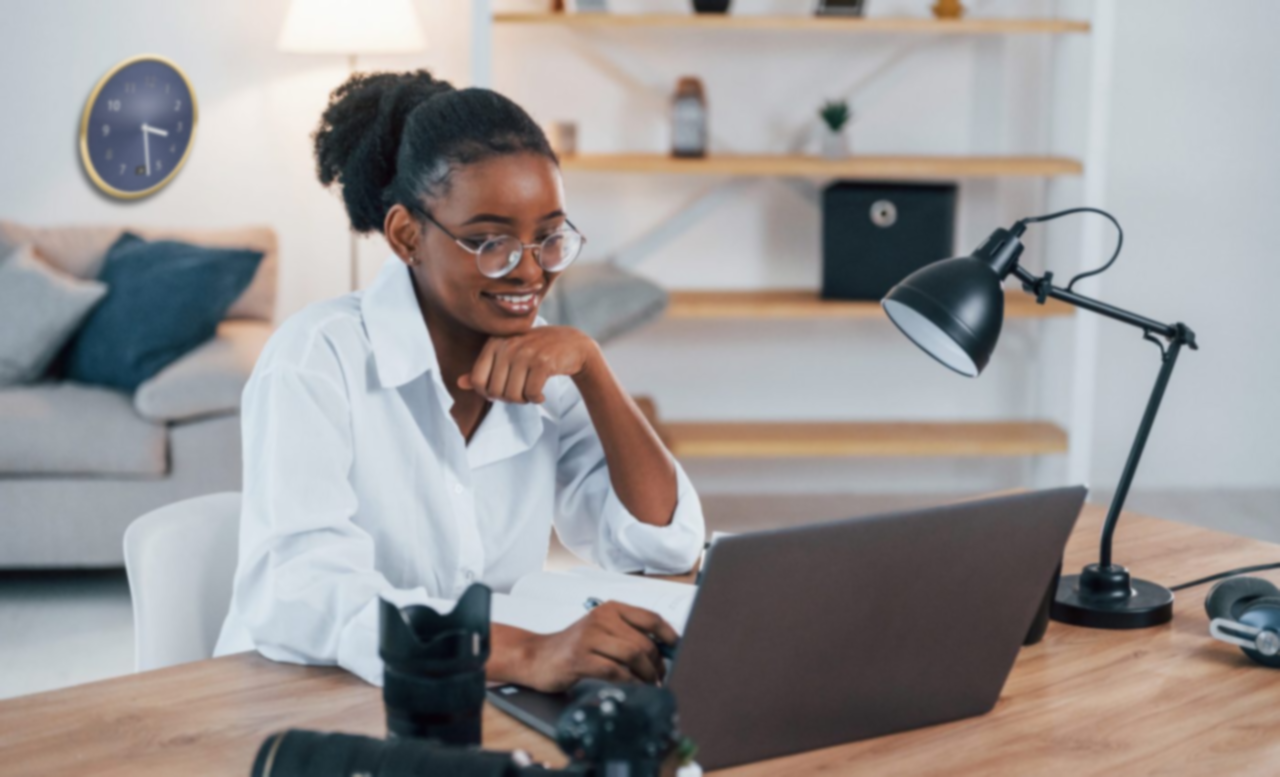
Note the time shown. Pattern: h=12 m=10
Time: h=3 m=28
